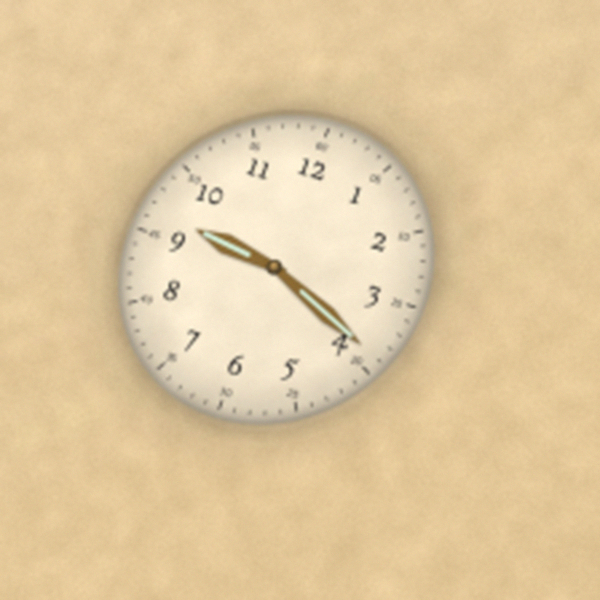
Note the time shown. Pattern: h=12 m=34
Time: h=9 m=19
